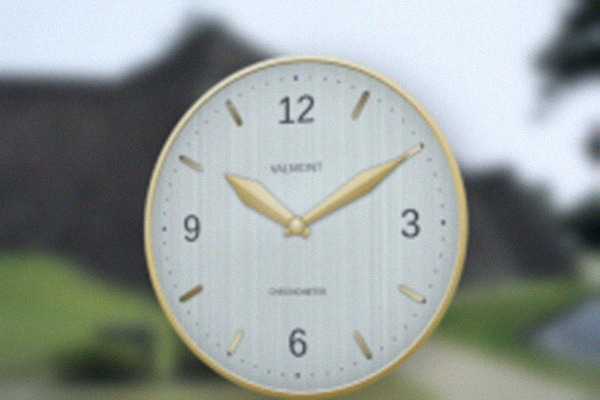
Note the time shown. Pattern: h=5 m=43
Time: h=10 m=10
